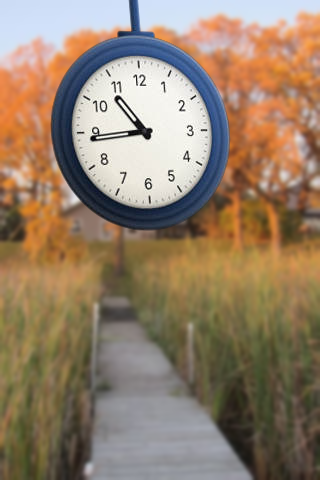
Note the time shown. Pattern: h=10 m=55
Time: h=10 m=44
